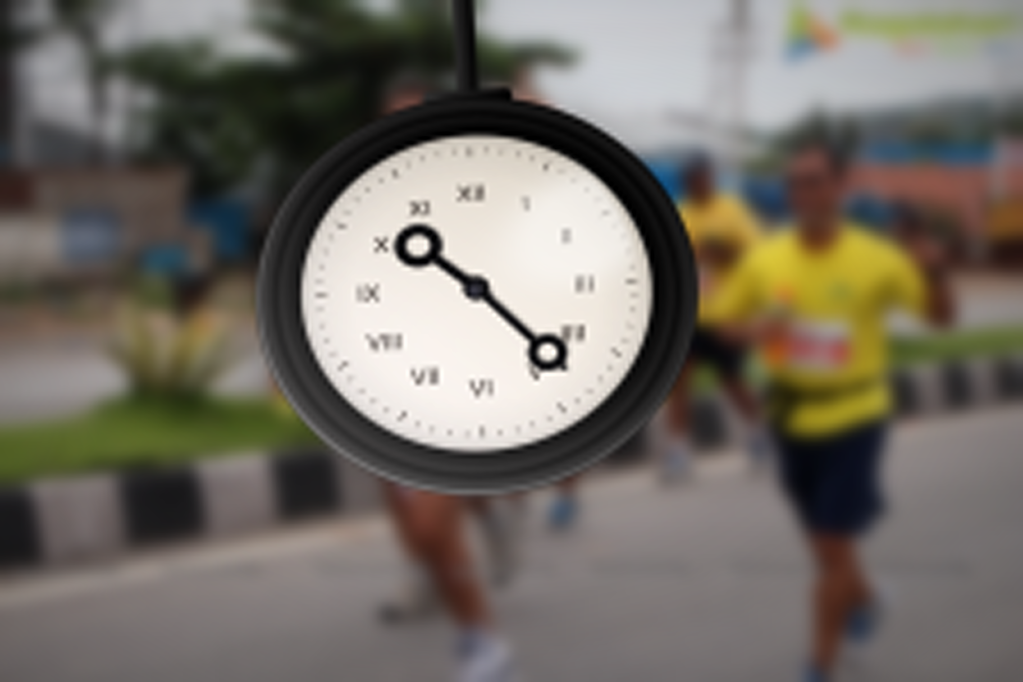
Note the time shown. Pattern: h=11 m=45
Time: h=10 m=23
